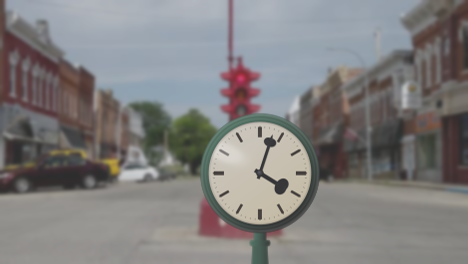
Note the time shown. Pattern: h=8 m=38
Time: h=4 m=3
